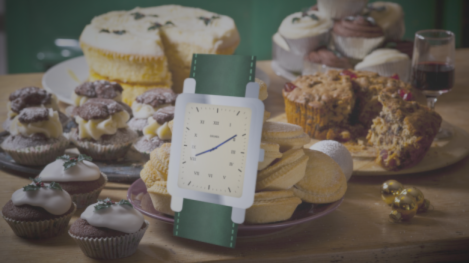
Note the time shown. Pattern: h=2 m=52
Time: h=8 m=9
